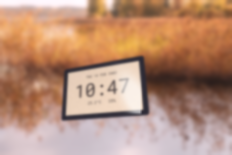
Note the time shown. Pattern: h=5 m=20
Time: h=10 m=47
